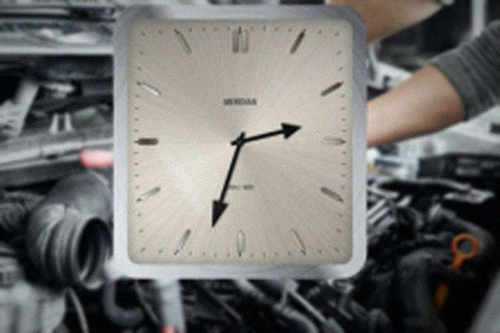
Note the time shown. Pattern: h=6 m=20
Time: h=2 m=33
